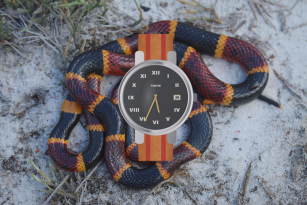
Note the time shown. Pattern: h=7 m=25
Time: h=5 m=34
